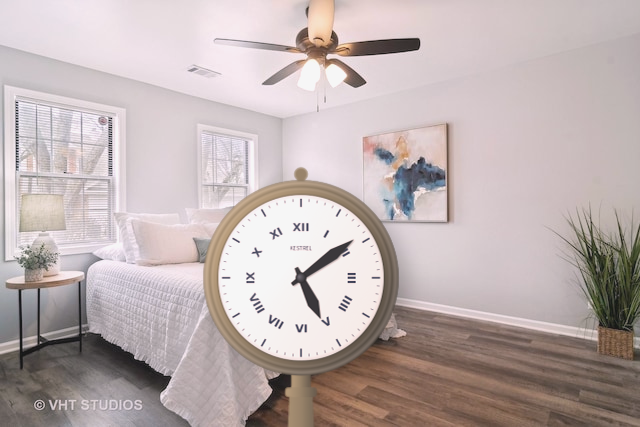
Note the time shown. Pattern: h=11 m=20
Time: h=5 m=9
